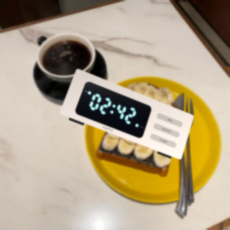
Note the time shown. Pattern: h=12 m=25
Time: h=2 m=42
